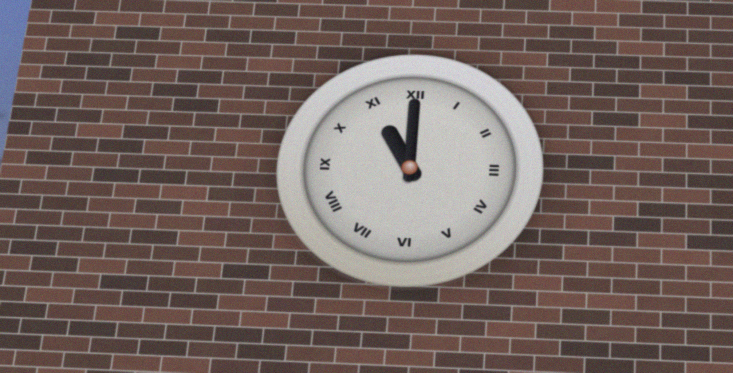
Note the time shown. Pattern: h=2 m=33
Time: h=11 m=0
